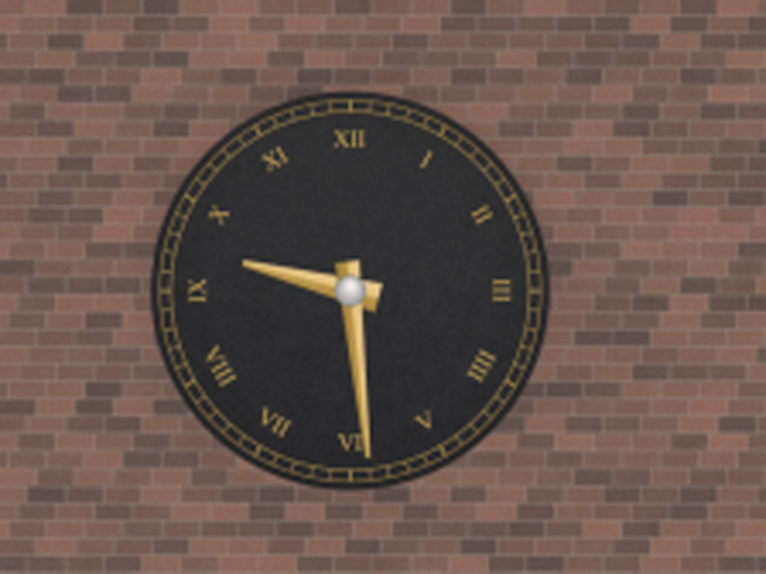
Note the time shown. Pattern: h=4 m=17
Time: h=9 m=29
